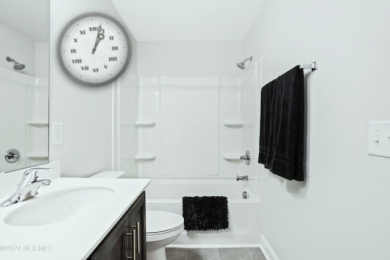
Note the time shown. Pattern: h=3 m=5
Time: h=1 m=3
